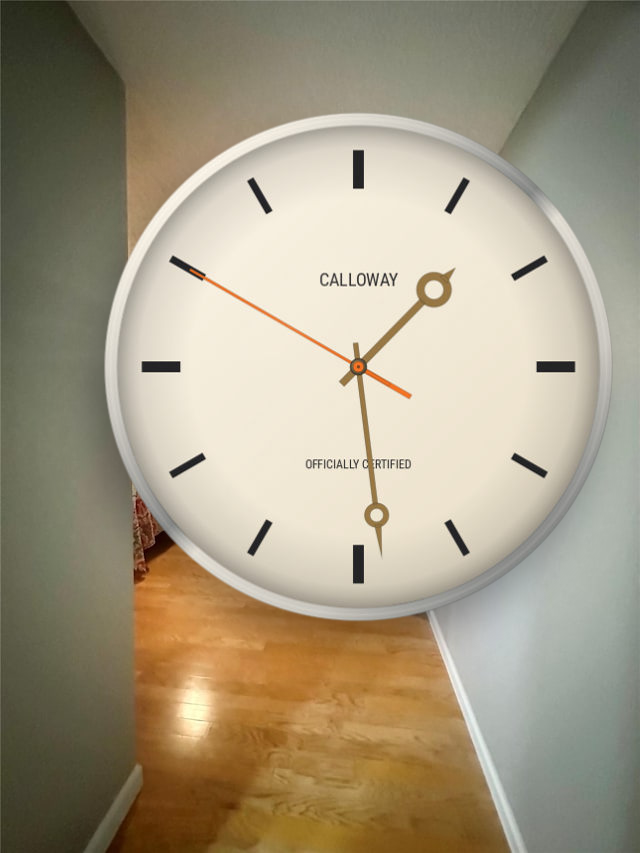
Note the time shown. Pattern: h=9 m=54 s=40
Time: h=1 m=28 s=50
